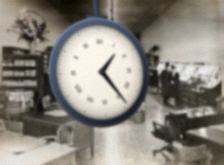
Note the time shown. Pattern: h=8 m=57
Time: h=1 m=24
